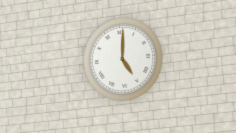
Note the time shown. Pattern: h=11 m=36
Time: h=5 m=1
